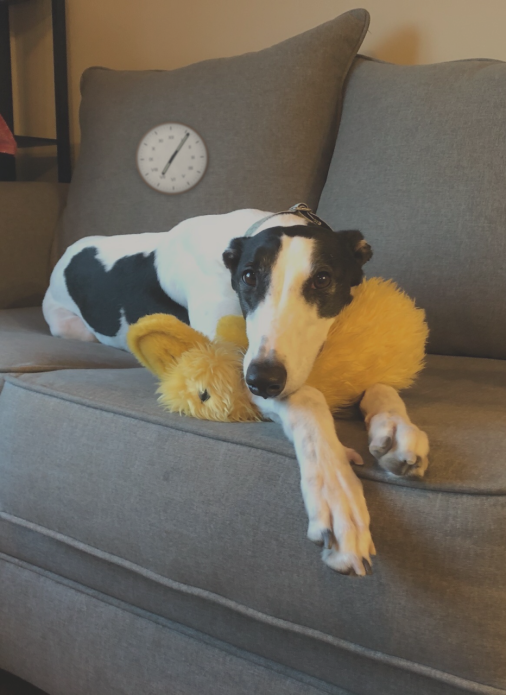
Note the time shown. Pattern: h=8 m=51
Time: h=7 m=6
